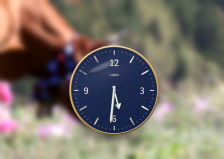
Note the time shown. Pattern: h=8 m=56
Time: h=5 m=31
